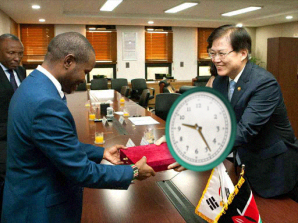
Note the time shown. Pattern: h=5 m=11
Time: h=9 m=24
